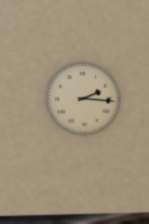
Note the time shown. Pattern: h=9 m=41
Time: h=2 m=16
